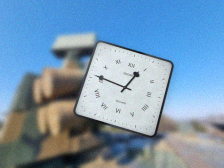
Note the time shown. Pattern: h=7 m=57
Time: h=12 m=46
